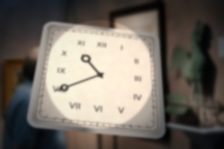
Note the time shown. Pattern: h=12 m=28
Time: h=10 m=40
